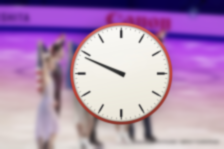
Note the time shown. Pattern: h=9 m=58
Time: h=9 m=49
